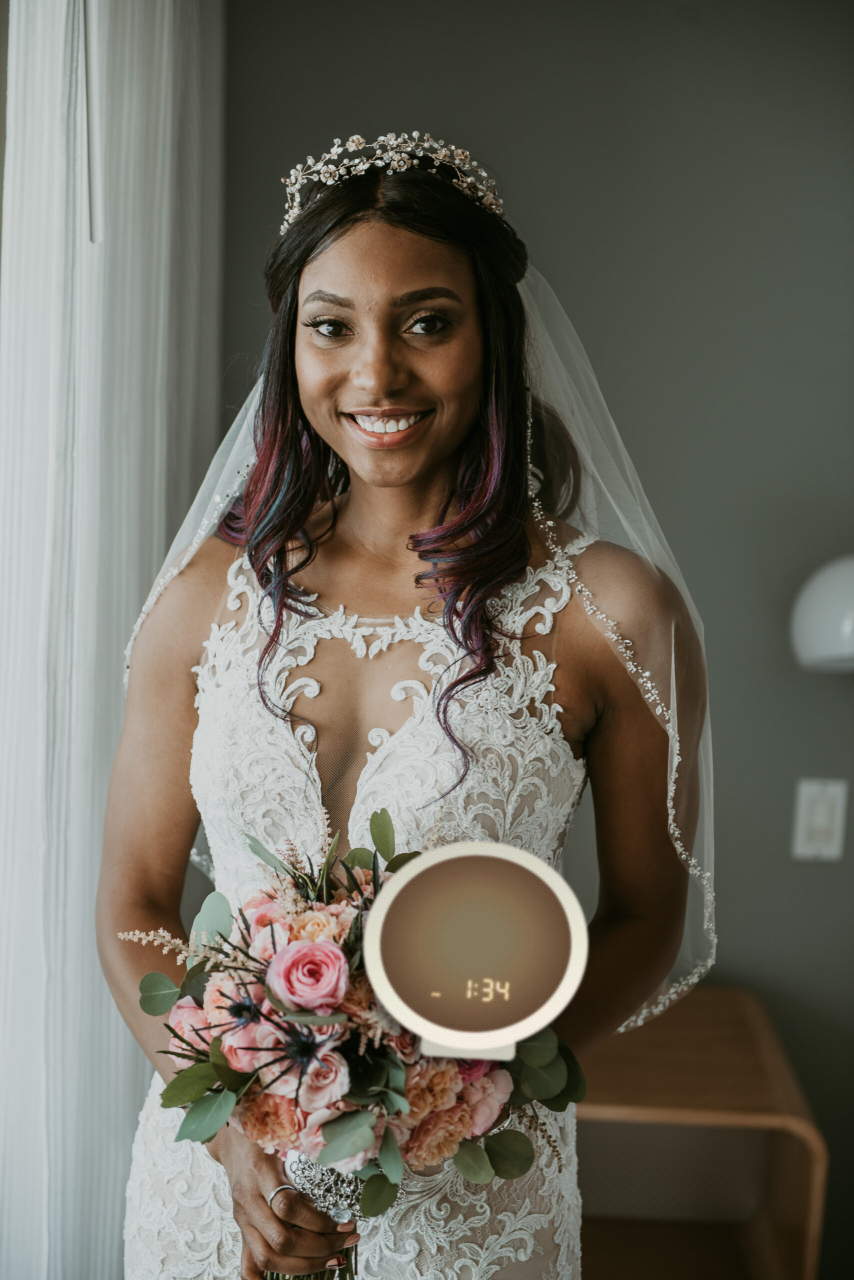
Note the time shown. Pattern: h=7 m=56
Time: h=1 m=34
